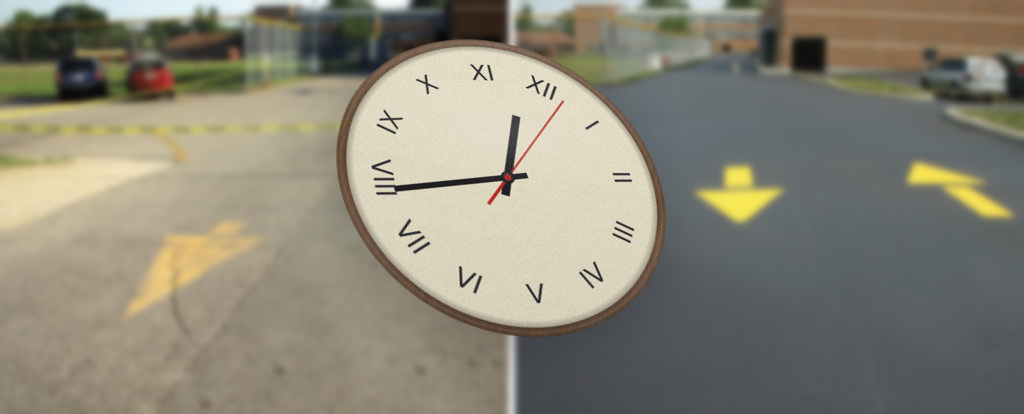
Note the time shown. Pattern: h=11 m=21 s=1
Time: h=11 m=39 s=2
